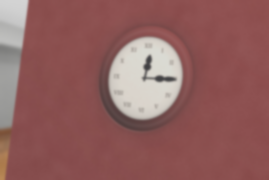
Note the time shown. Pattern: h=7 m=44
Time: h=12 m=15
